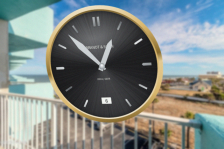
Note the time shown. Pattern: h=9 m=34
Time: h=12 m=53
